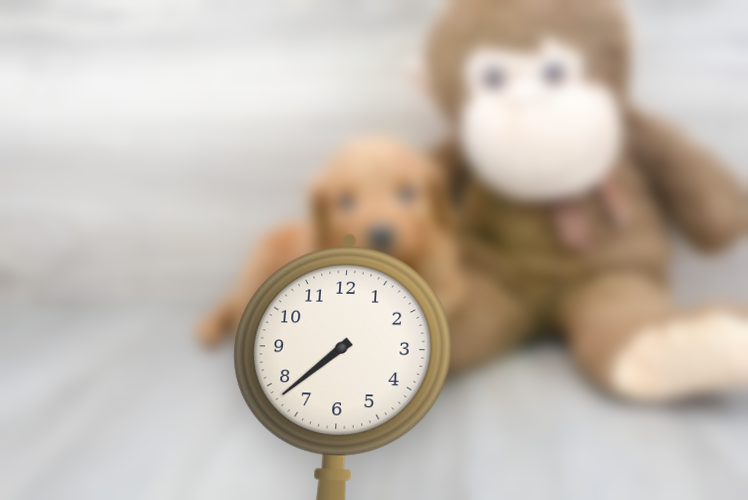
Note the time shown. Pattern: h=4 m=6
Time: h=7 m=38
